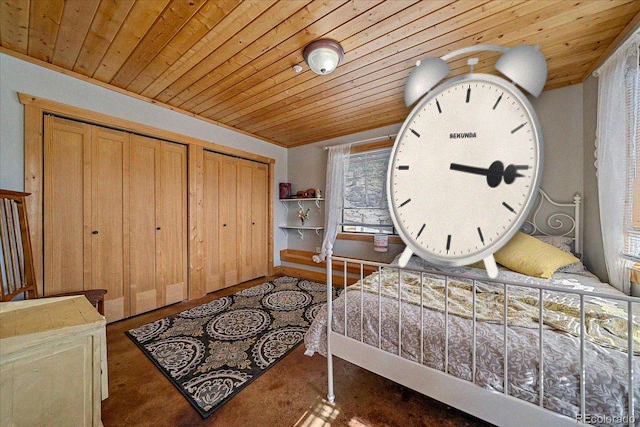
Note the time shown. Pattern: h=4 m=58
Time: h=3 m=16
